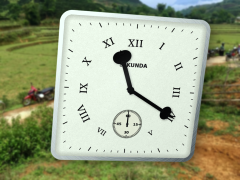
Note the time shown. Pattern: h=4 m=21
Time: h=11 m=20
